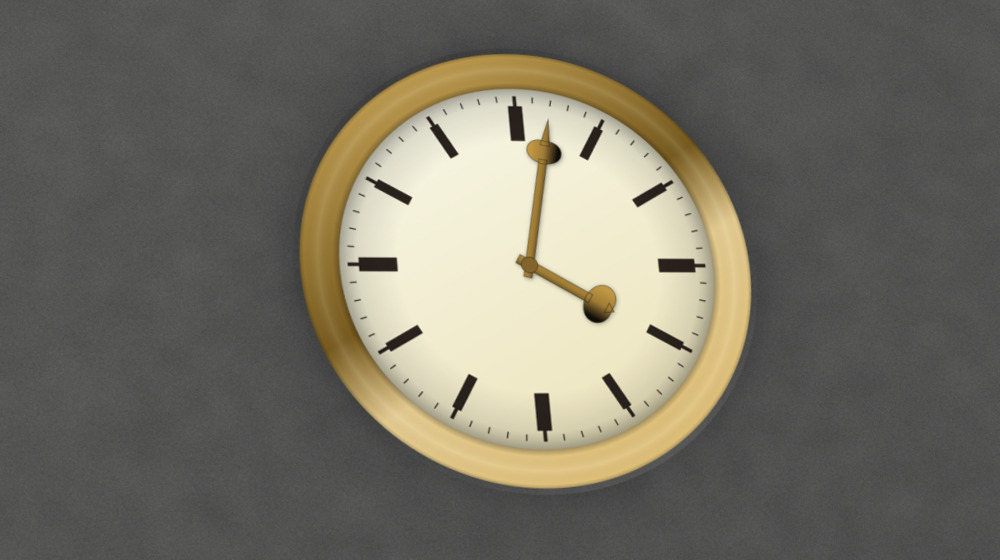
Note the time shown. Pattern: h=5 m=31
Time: h=4 m=2
